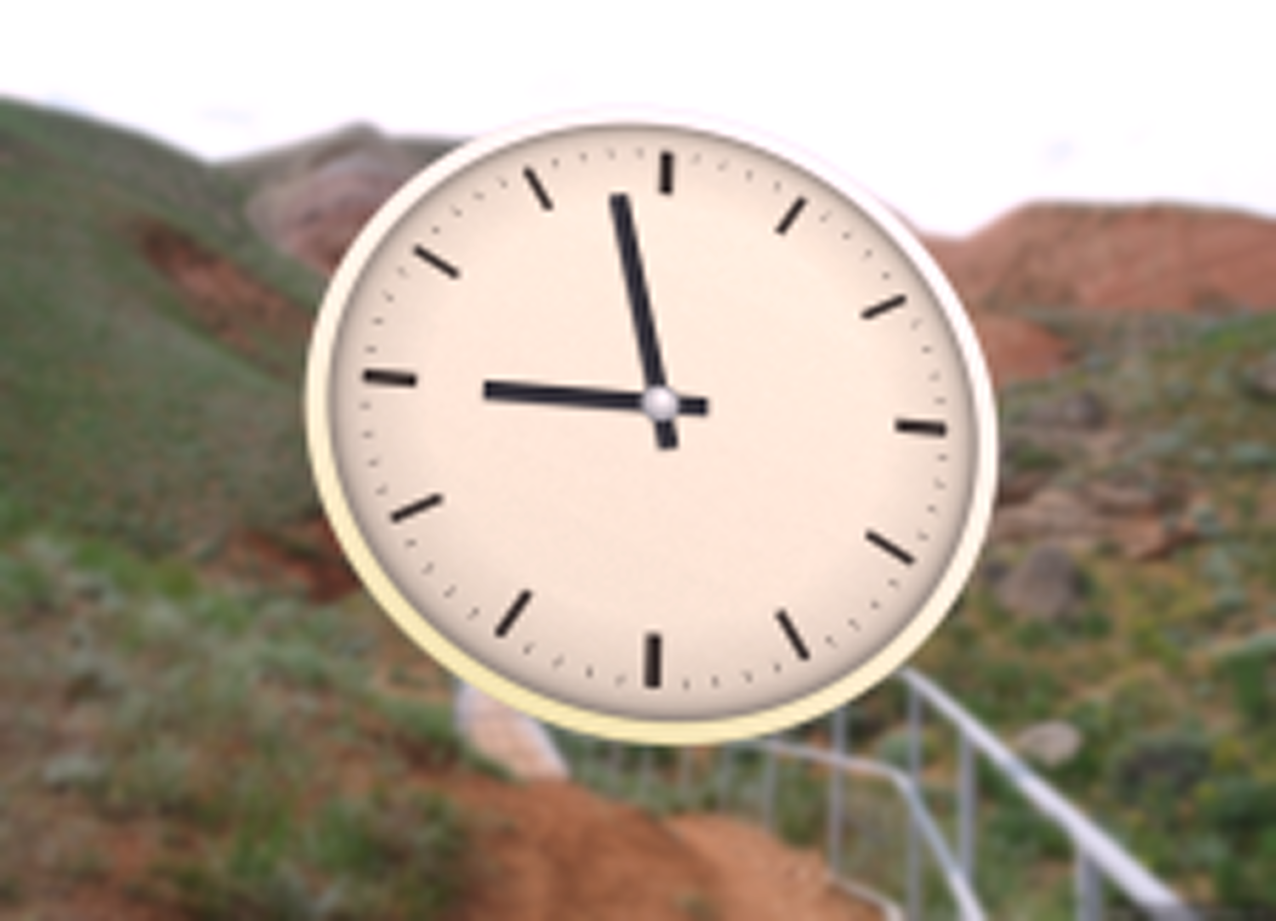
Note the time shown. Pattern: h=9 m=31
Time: h=8 m=58
